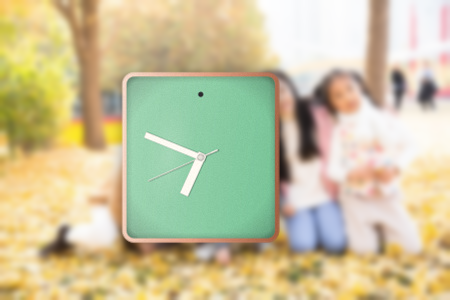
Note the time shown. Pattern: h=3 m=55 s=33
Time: h=6 m=48 s=41
